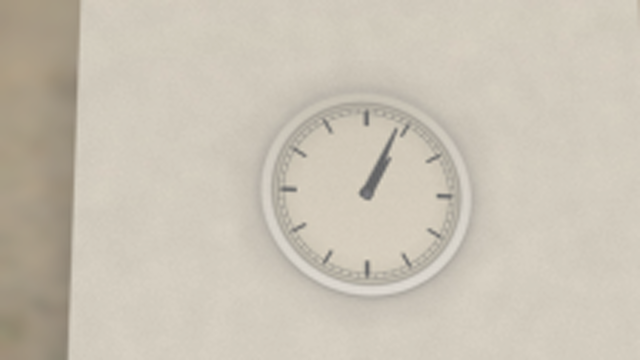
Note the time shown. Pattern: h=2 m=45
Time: h=1 m=4
